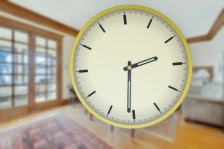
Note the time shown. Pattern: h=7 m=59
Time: h=2 m=31
